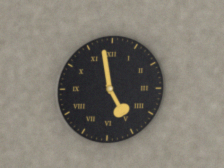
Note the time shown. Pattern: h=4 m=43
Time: h=4 m=58
